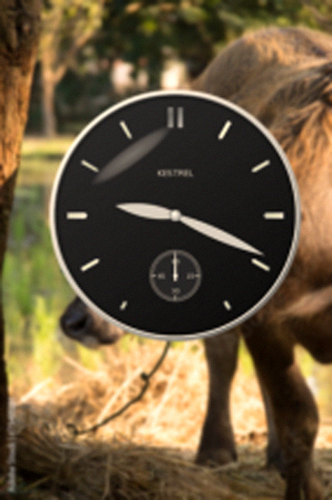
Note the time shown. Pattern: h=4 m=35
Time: h=9 m=19
